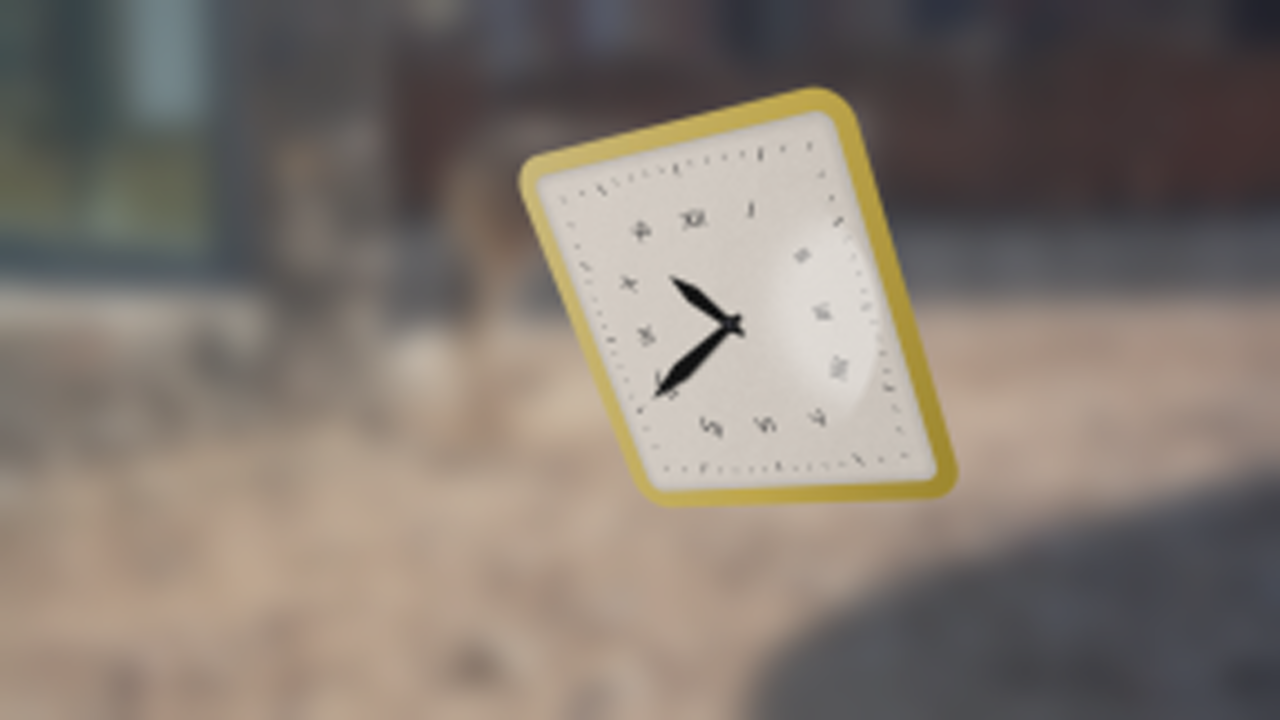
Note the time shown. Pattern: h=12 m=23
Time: h=10 m=40
